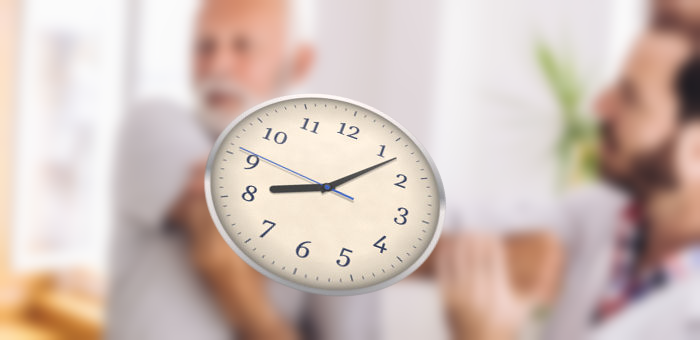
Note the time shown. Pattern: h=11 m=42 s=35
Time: h=8 m=6 s=46
